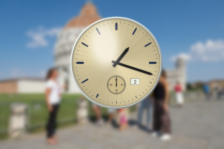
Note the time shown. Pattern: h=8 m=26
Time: h=1 m=18
